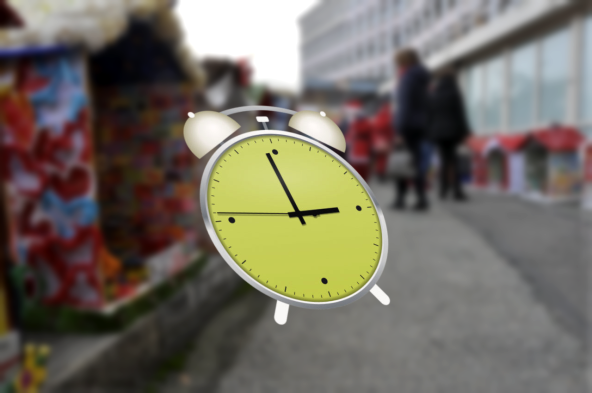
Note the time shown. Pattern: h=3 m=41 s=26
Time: h=2 m=58 s=46
